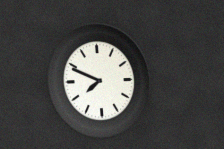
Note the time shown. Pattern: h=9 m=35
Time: h=7 m=49
